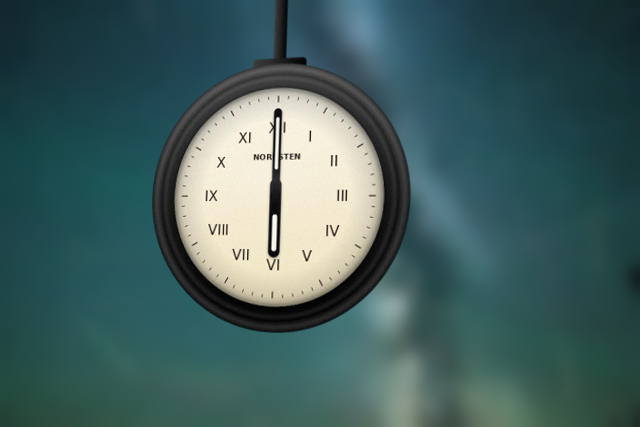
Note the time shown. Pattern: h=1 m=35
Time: h=6 m=0
